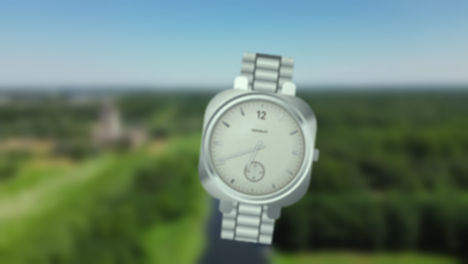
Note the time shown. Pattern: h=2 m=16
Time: h=6 m=41
